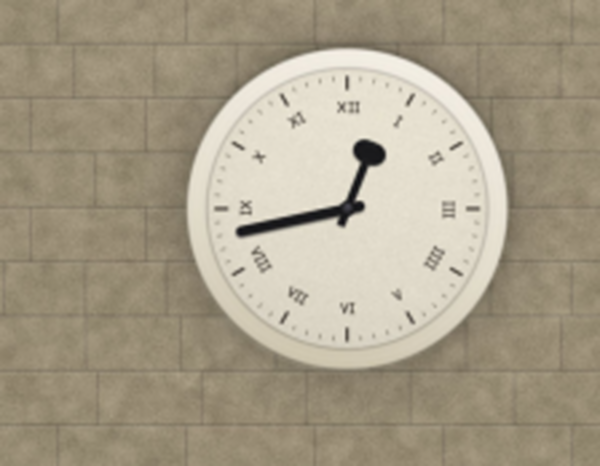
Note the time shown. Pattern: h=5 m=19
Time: h=12 m=43
